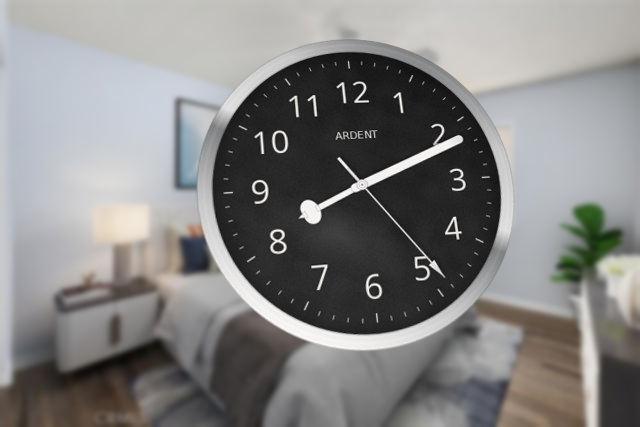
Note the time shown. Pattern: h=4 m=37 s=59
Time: h=8 m=11 s=24
